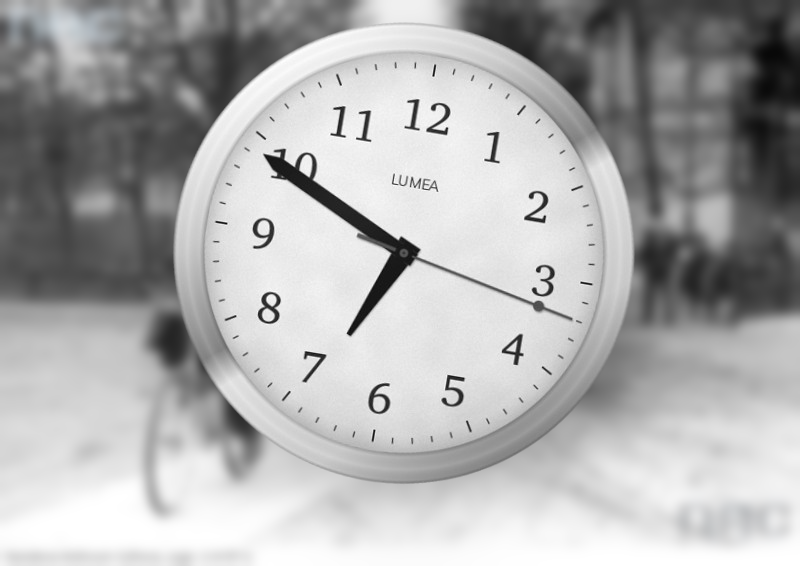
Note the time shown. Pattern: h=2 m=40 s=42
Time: h=6 m=49 s=17
